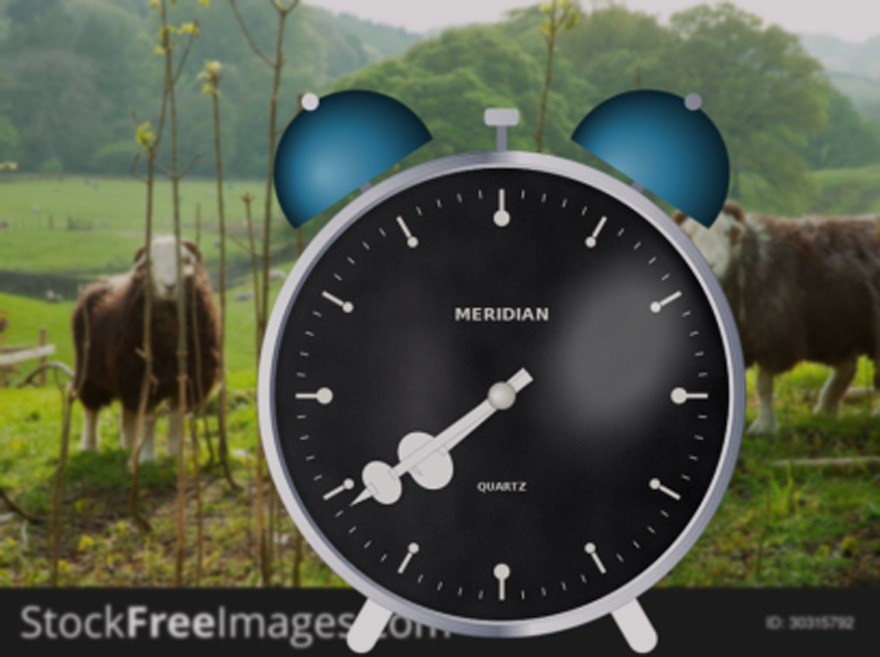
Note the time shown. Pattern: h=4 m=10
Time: h=7 m=39
